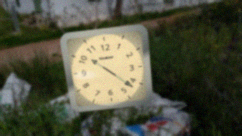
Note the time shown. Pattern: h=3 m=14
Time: h=10 m=22
